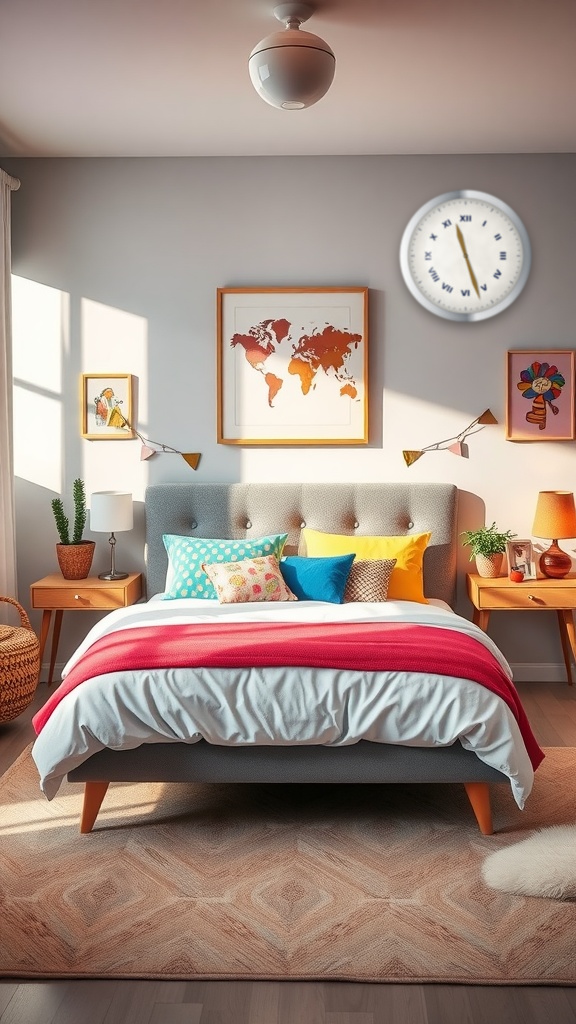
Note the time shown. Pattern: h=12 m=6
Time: h=11 m=27
